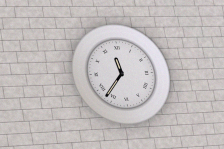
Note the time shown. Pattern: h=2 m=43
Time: h=11 m=37
